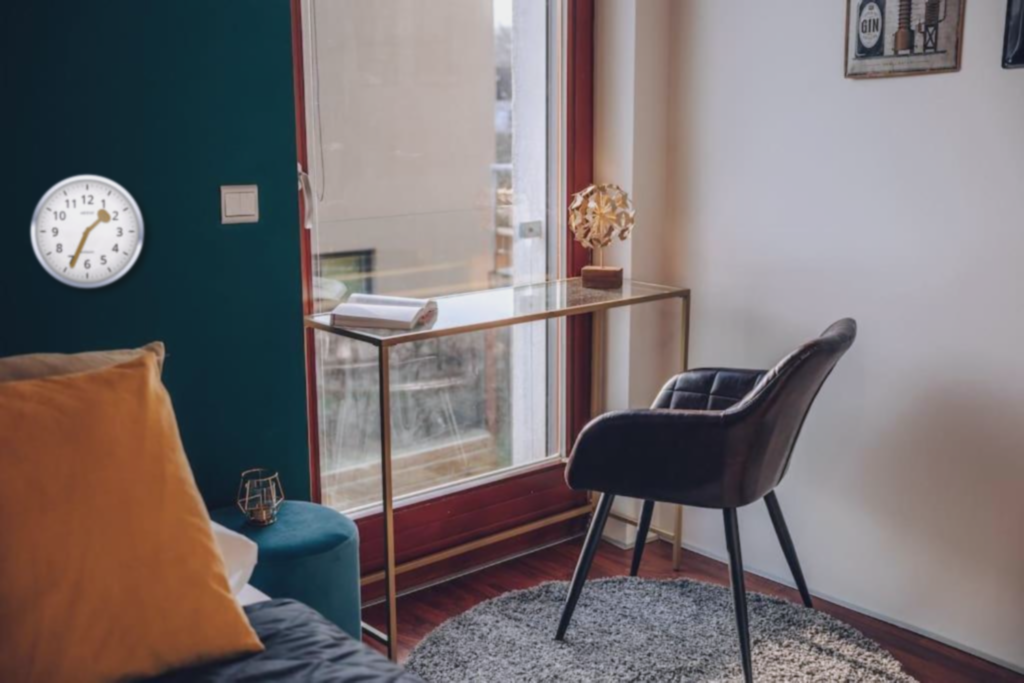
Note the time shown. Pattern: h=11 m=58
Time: h=1 m=34
